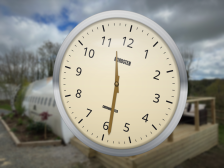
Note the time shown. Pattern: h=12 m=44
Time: h=11 m=29
